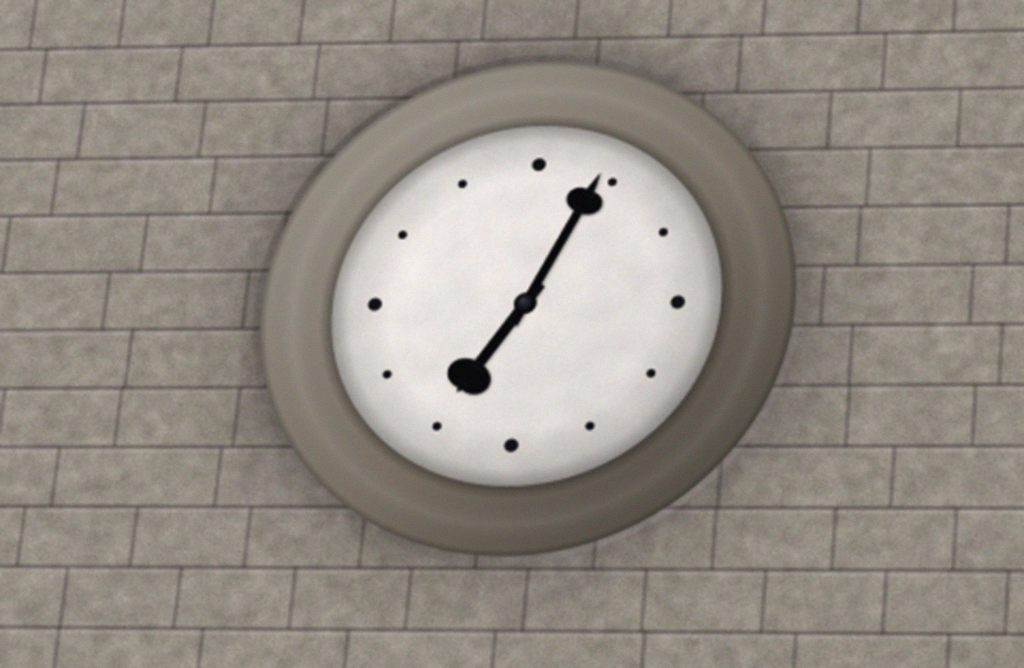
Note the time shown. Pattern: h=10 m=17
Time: h=7 m=4
